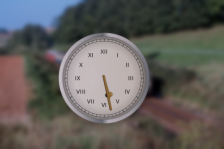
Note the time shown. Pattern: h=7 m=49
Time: h=5 m=28
